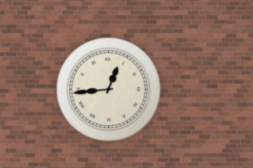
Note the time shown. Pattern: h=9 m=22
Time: h=12 m=44
